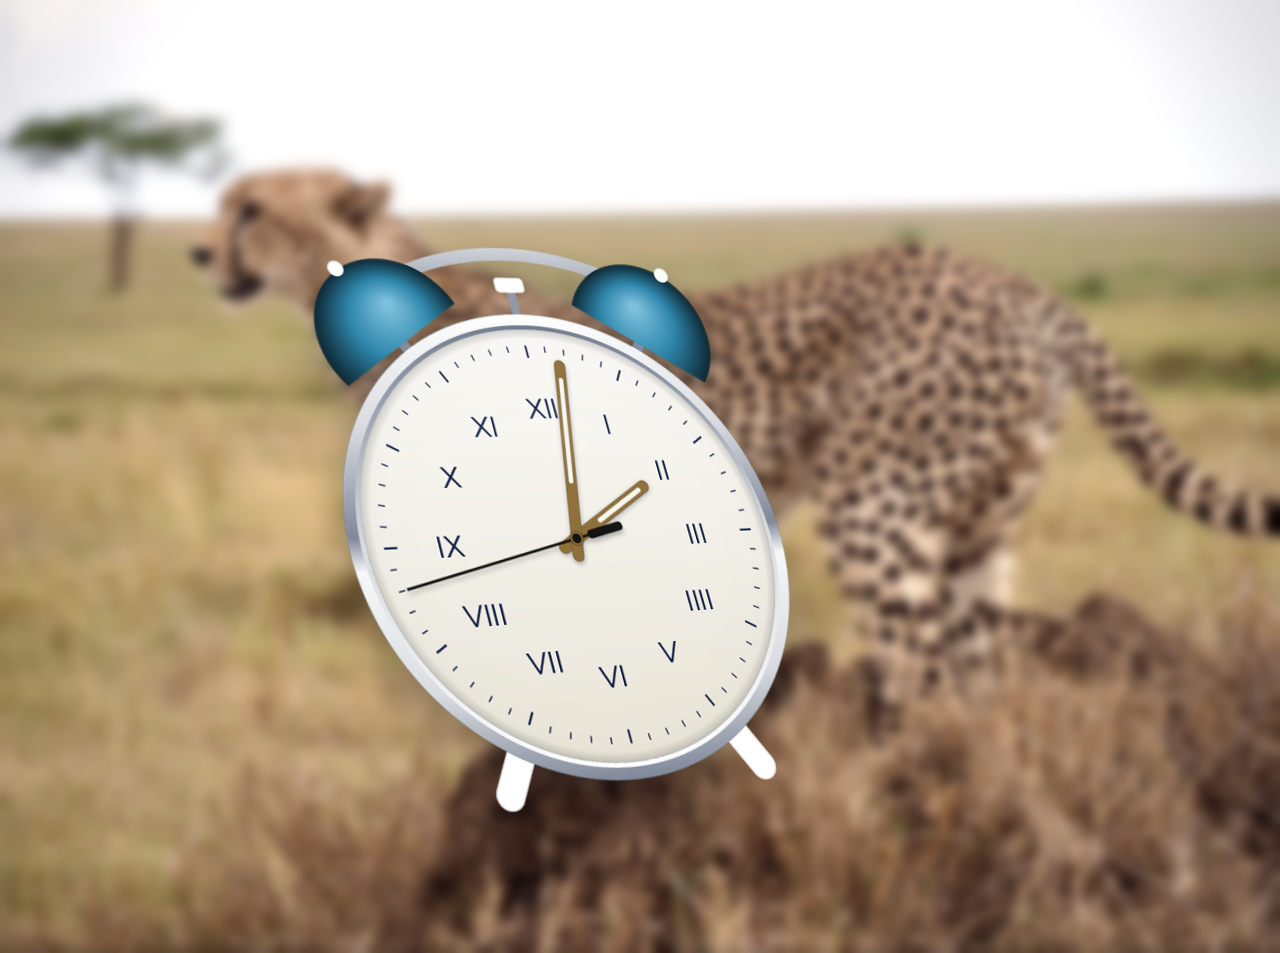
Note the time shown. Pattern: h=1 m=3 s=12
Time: h=2 m=1 s=43
